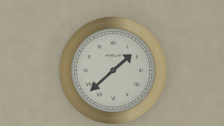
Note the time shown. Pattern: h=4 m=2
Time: h=1 m=38
